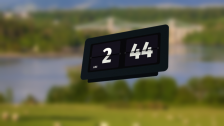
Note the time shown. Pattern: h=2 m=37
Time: h=2 m=44
